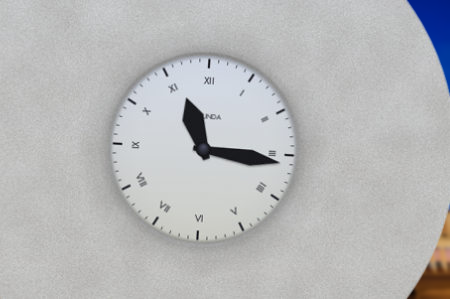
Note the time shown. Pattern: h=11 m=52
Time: h=11 m=16
